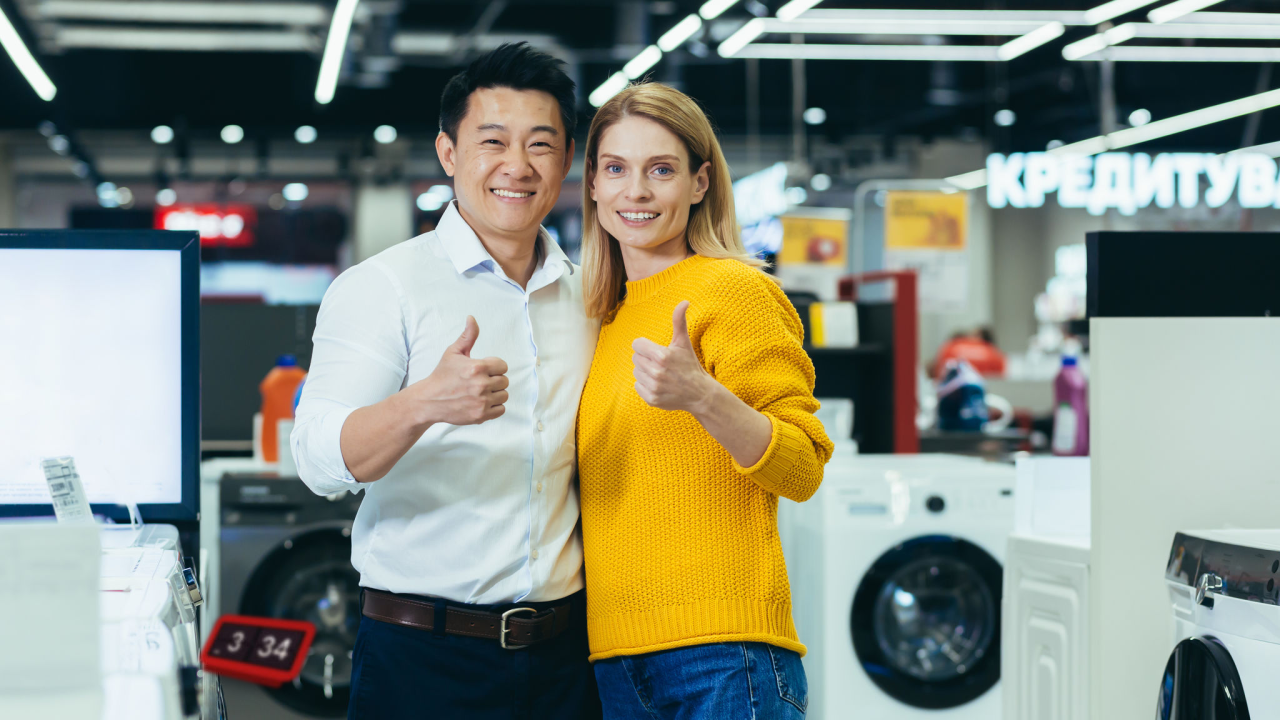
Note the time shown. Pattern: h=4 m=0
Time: h=3 m=34
